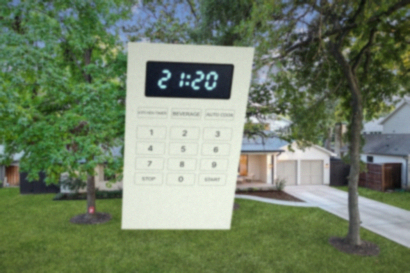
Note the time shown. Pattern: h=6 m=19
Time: h=21 m=20
